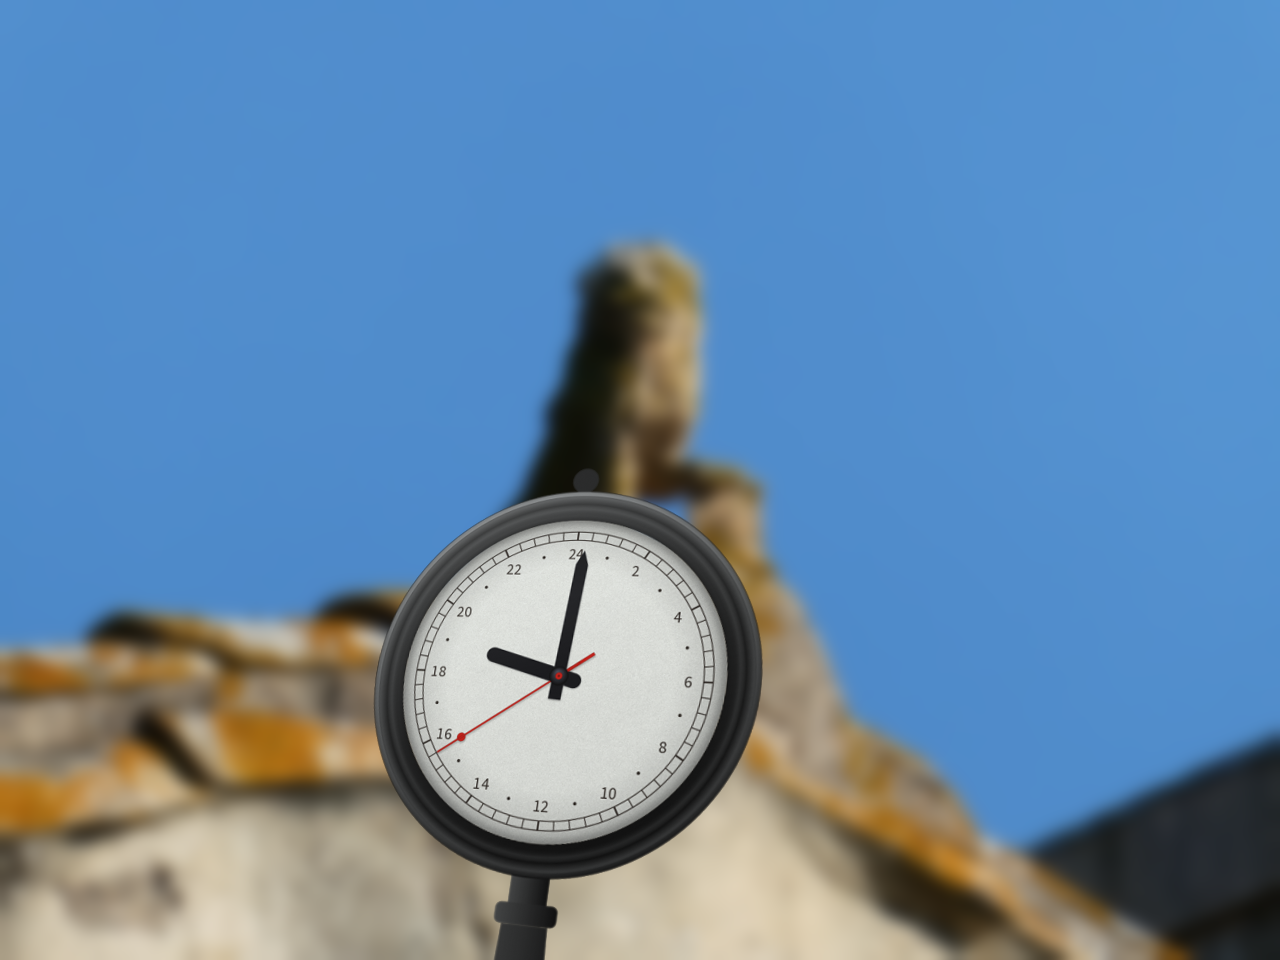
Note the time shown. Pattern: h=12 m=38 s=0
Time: h=19 m=0 s=39
